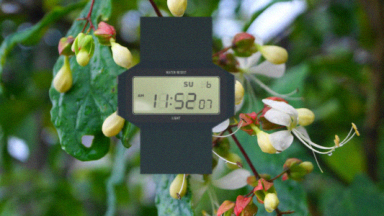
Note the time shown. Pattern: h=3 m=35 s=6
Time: h=11 m=52 s=7
